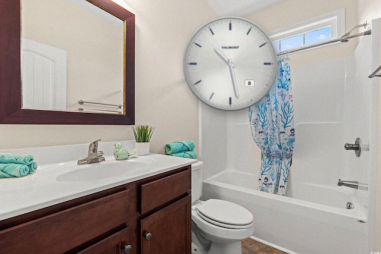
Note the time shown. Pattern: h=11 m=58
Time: h=10 m=28
